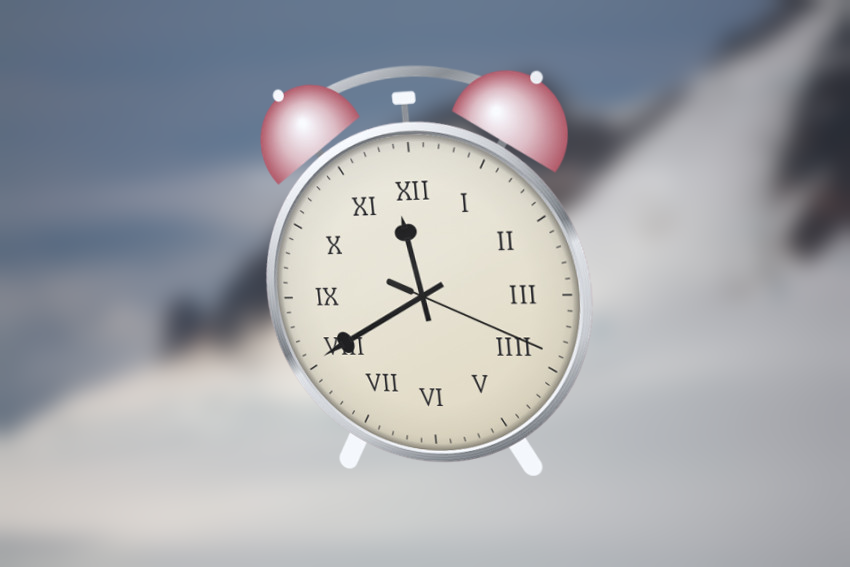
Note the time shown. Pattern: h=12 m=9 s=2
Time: h=11 m=40 s=19
